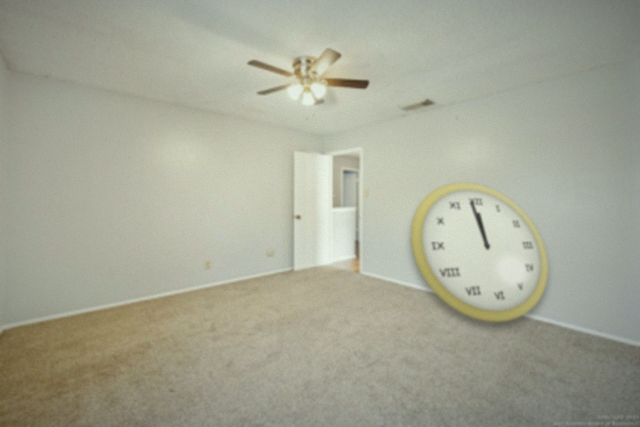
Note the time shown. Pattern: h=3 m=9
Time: h=11 m=59
